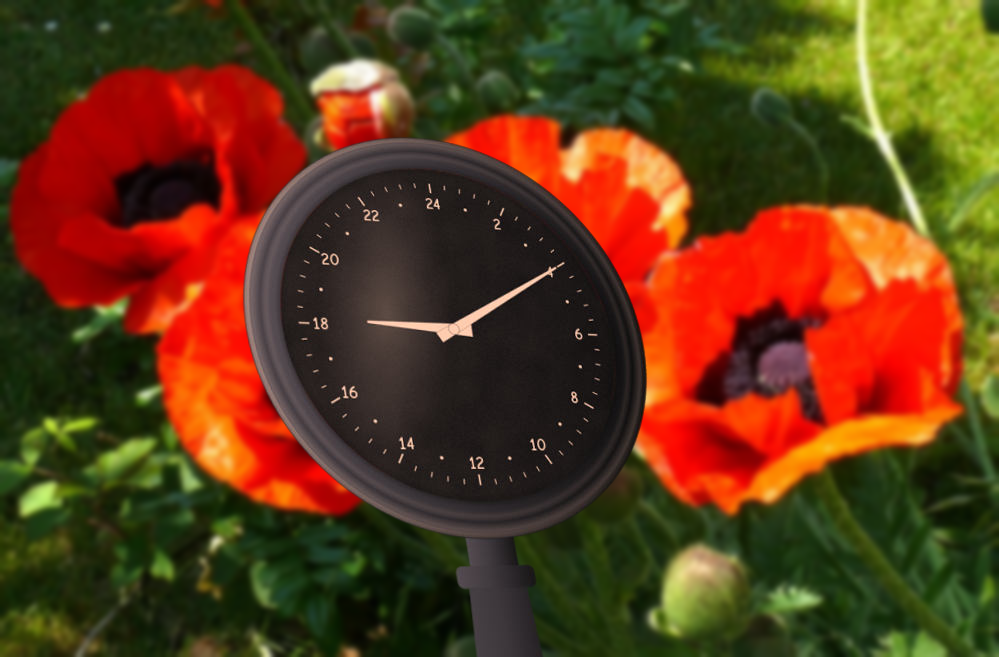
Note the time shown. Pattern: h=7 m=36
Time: h=18 m=10
